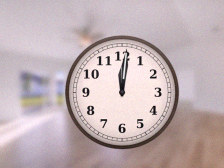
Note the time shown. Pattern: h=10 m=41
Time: h=12 m=1
